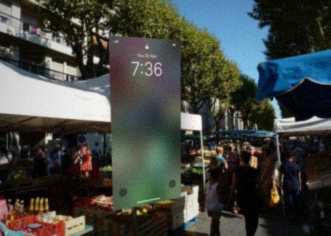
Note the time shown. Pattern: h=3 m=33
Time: h=7 m=36
